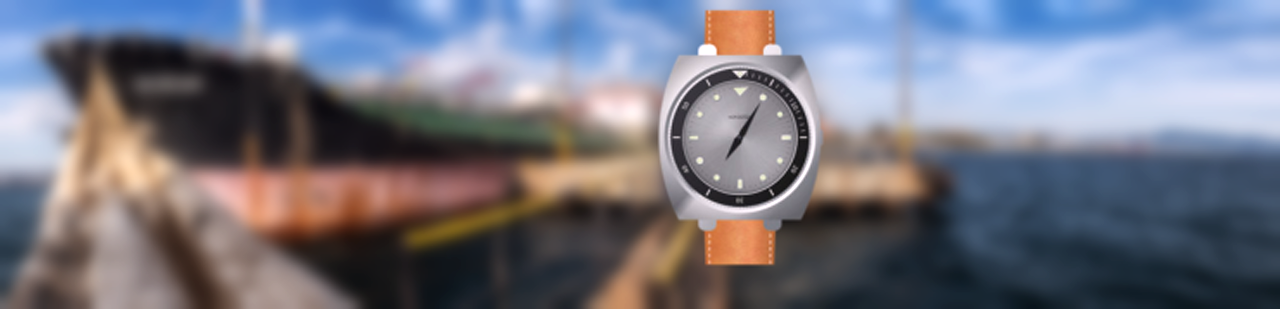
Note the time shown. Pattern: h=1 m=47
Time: h=7 m=5
